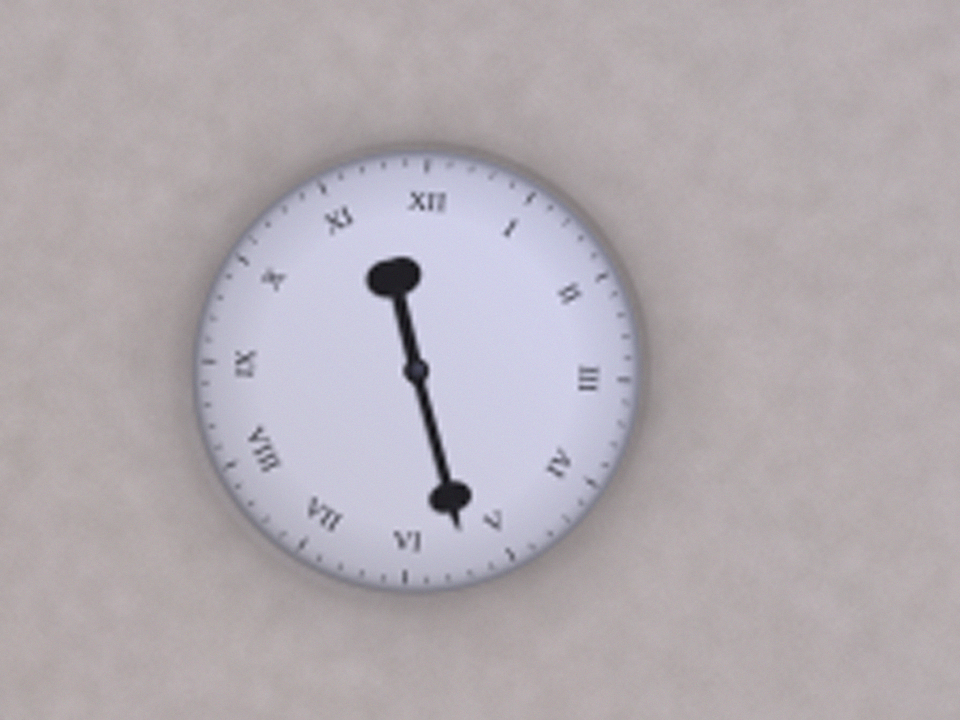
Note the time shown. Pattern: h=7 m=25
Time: h=11 m=27
